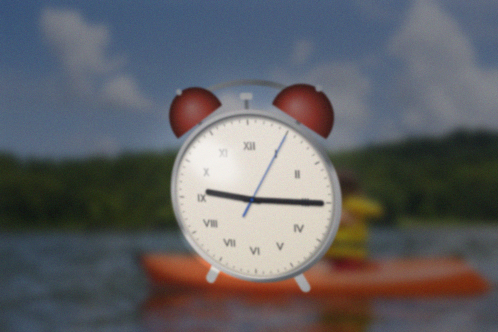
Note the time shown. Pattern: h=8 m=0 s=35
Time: h=9 m=15 s=5
